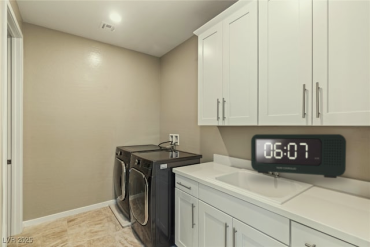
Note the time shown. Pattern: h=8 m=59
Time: h=6 m=7
